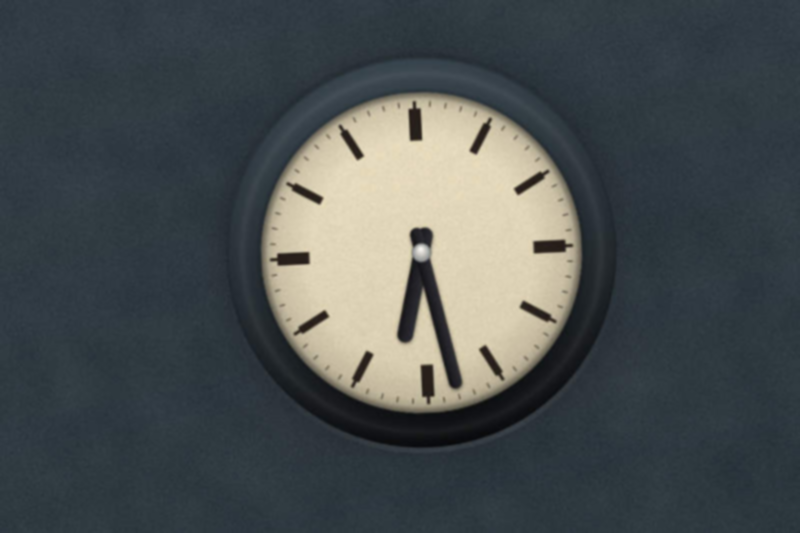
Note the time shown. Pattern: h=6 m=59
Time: h=6 m=28
